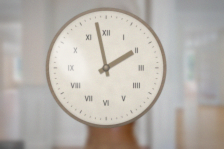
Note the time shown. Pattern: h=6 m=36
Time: h=1 m=58
